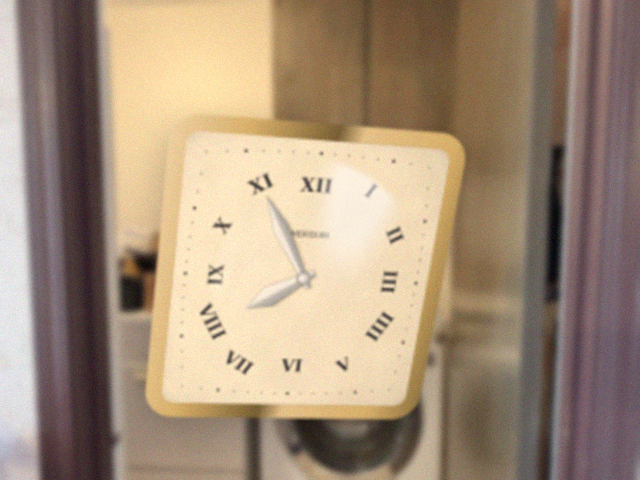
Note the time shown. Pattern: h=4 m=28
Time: h=7 m=55
